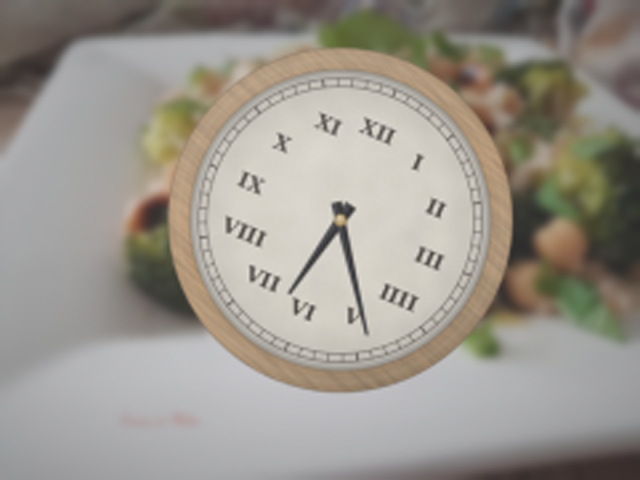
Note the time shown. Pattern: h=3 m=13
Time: h=6 m=24
